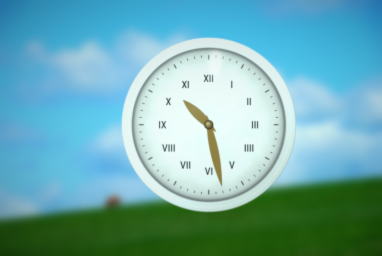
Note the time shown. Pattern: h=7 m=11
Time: h=10 m=28
